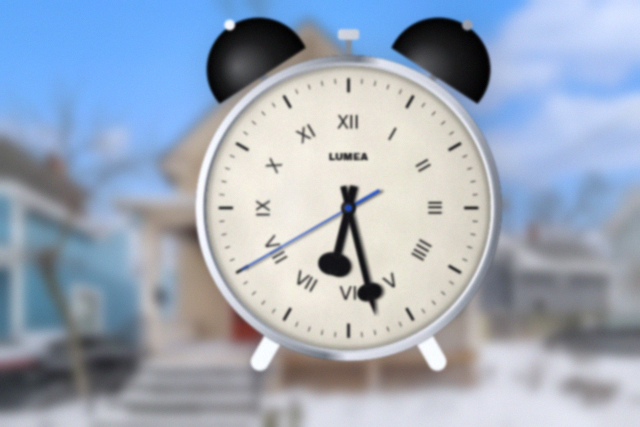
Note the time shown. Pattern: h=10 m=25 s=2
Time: h=6 m=27 s=40
